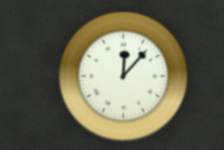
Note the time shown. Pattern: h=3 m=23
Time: h=12 m=7
